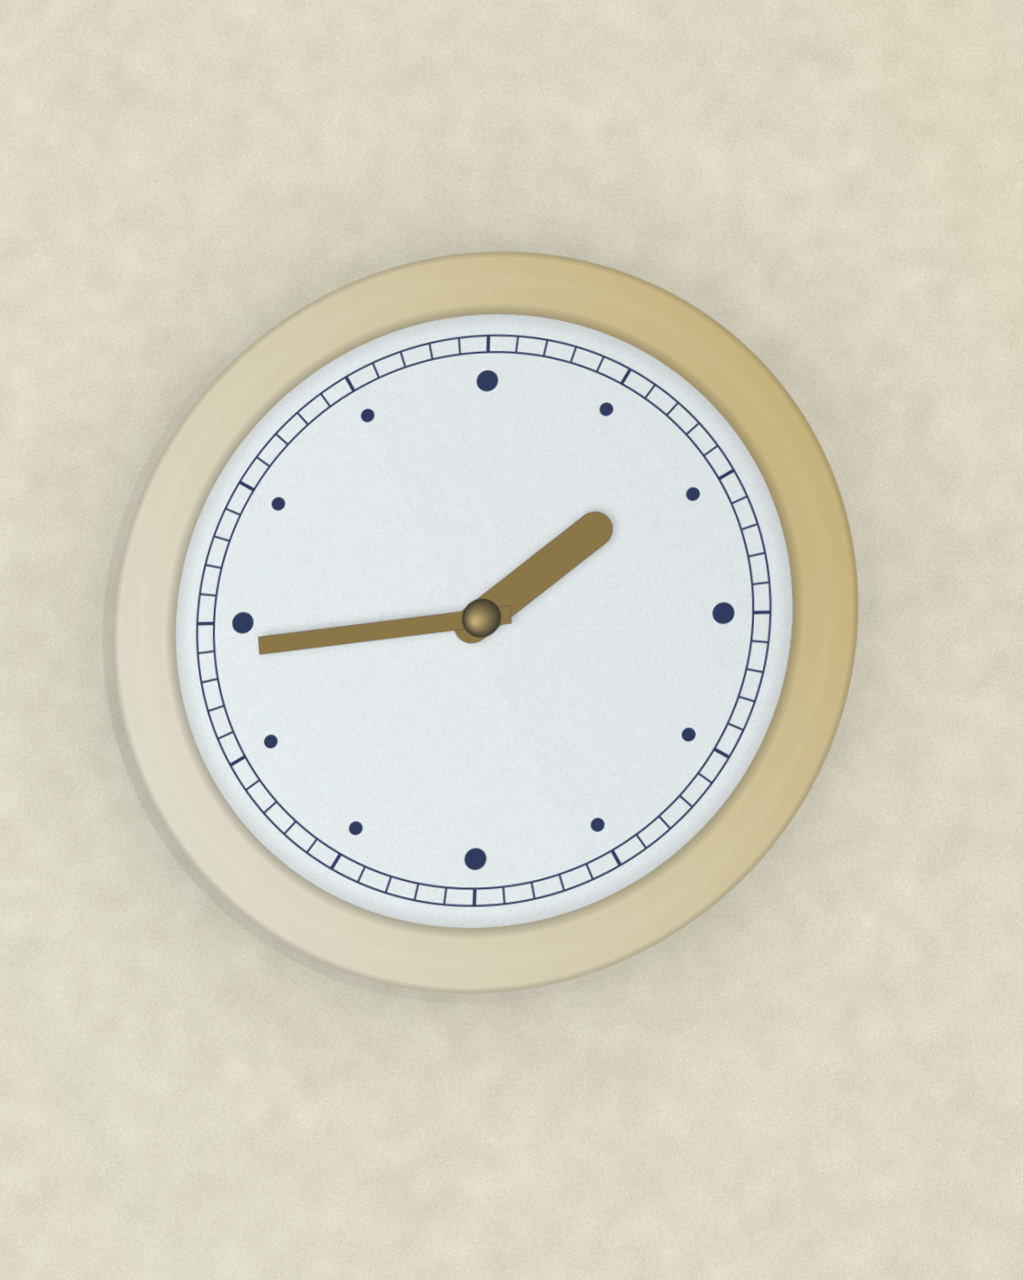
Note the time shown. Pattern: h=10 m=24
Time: h=1 m=44
